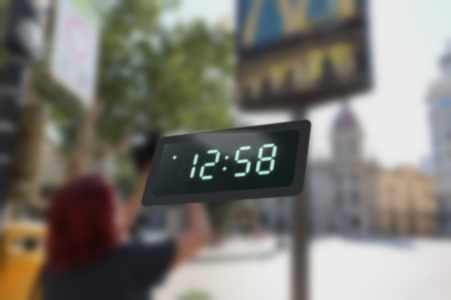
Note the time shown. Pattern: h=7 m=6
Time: h=12 m=58
